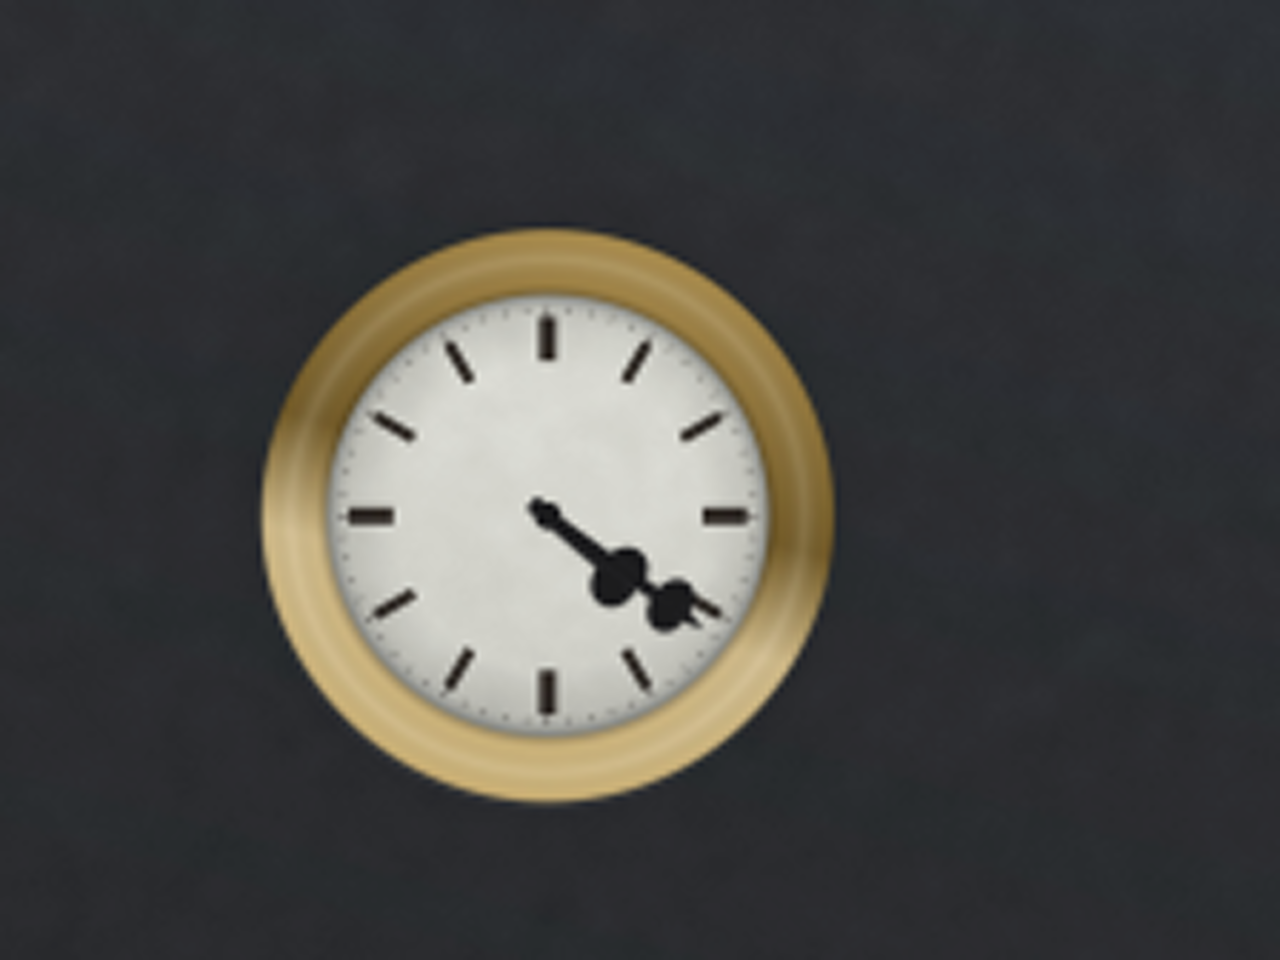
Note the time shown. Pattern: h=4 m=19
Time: h=4 m=21
